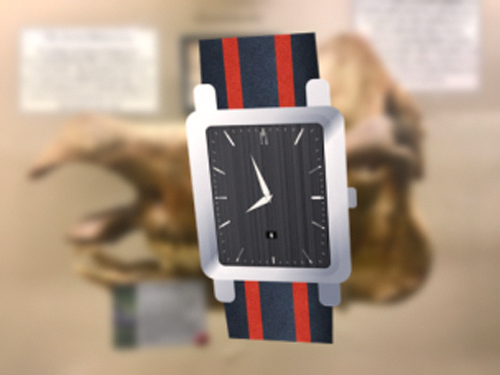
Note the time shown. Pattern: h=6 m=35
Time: h=7 m=57
